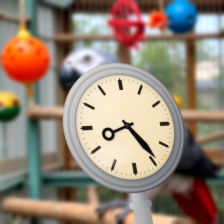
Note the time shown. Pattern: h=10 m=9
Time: h=8 m=24
